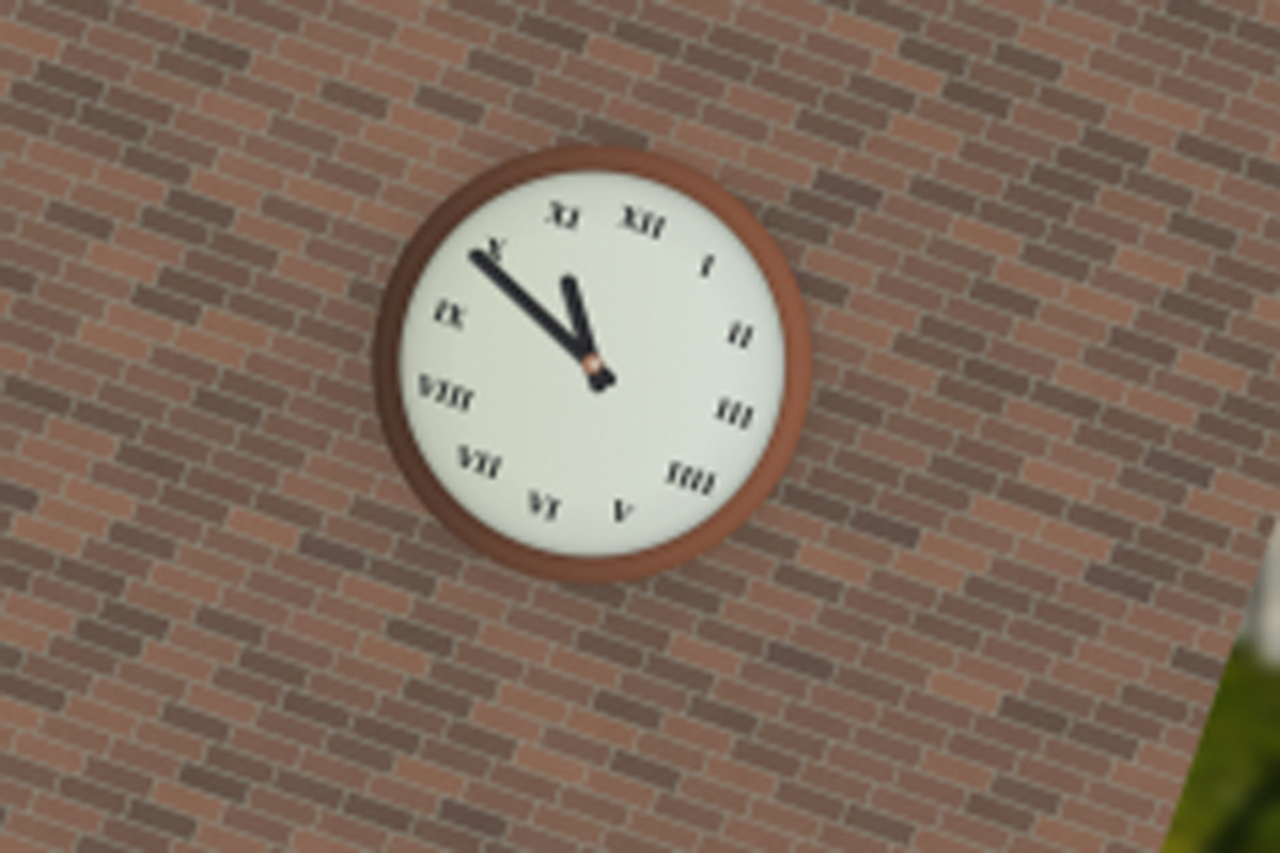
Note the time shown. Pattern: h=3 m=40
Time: h=10 m=49
